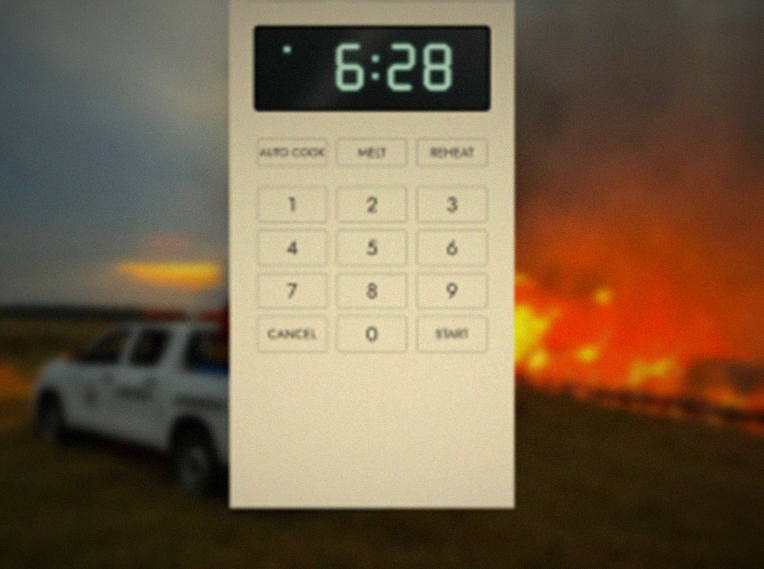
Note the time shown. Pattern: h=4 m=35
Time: h=6 m=28
